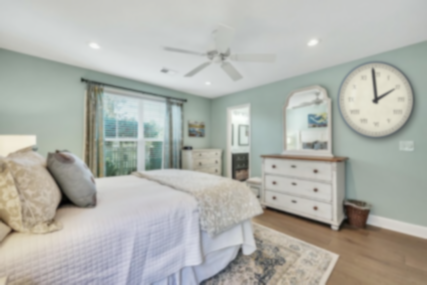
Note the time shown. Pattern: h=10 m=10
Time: h=1 m=59
